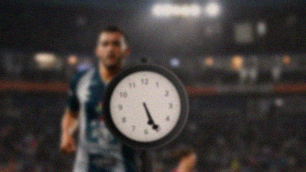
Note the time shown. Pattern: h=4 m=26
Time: h=5 m=26
